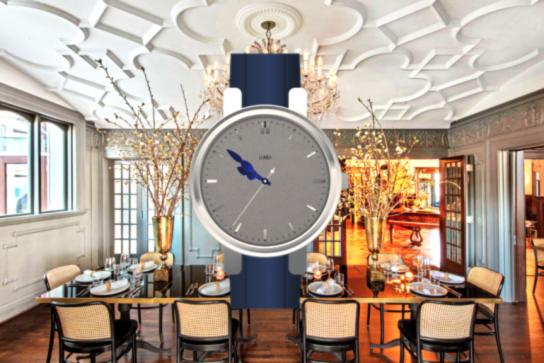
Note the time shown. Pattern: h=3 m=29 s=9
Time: h=9 m=51 s=36
